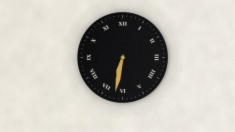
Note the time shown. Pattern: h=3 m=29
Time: h=6 m=32
